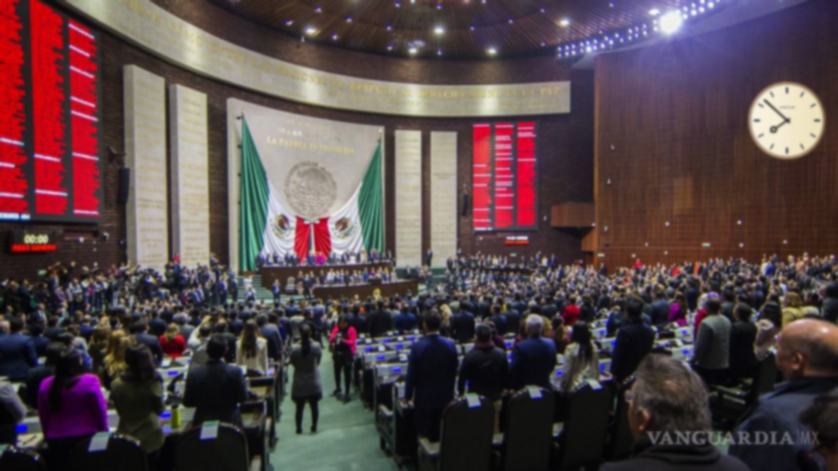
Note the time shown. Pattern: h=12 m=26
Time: h=7 m=52
